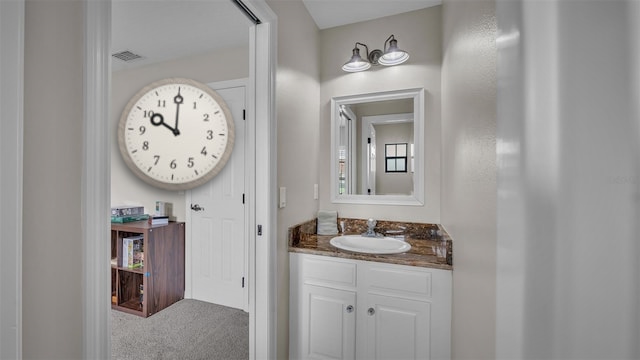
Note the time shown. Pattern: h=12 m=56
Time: h=10 m=0
